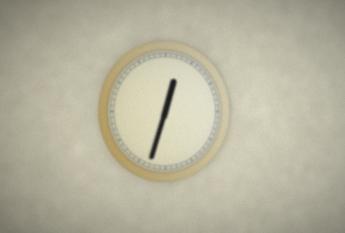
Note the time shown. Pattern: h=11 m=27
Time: h=12 m=33
